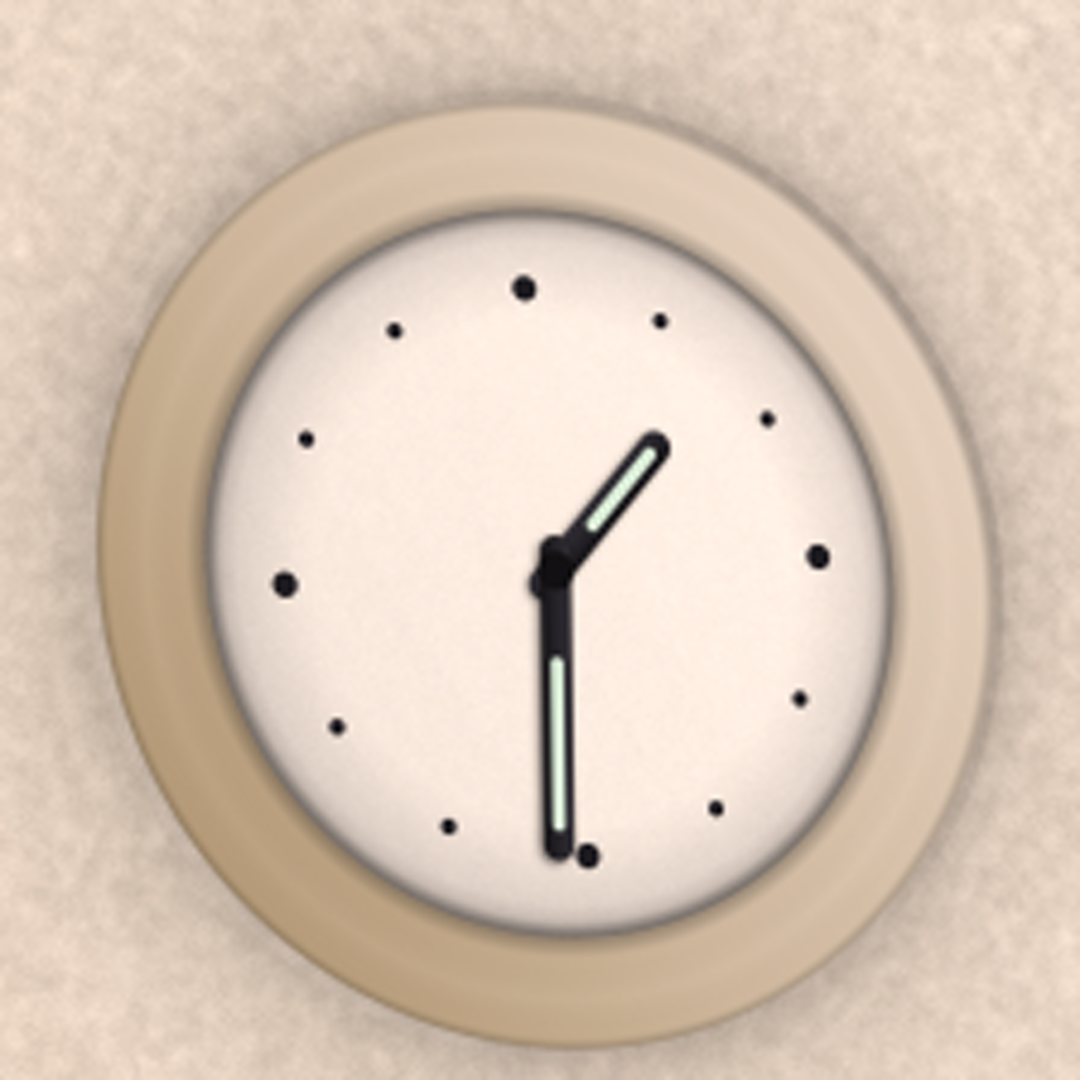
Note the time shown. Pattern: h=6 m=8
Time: h=1 m=31
